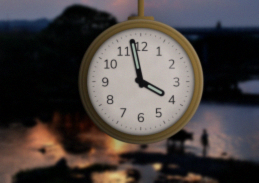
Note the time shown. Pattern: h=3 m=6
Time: h=3 m=58
